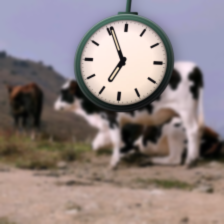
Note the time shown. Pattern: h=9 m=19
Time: h=6 m=56
